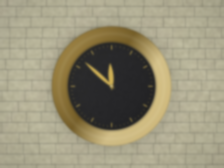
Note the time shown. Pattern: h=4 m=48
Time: h=11 m=52
